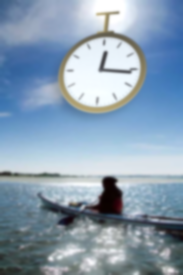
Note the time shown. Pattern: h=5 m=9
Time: h=12 m=16
